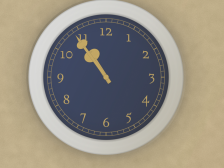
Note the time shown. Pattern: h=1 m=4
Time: h=10 m=54
